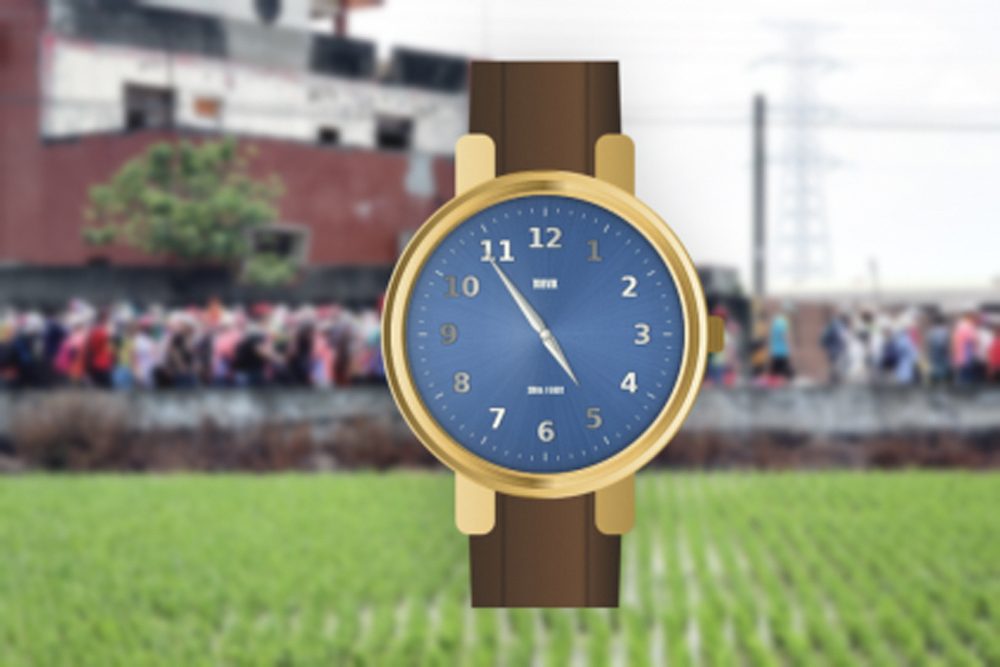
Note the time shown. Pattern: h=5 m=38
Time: h=4 m=54
